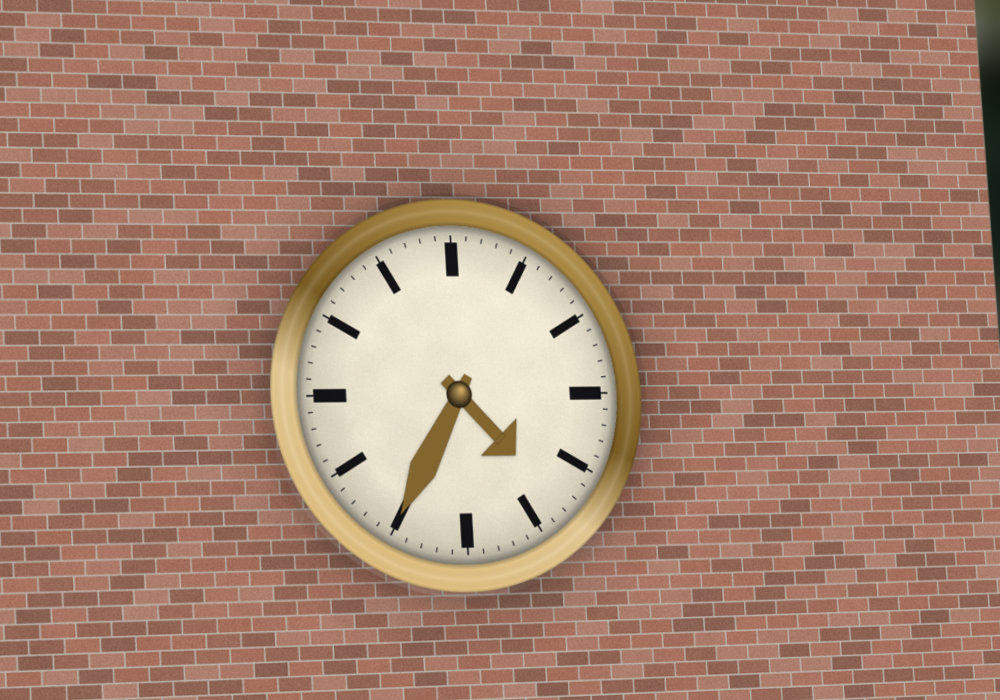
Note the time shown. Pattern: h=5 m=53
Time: h=4 m=35
